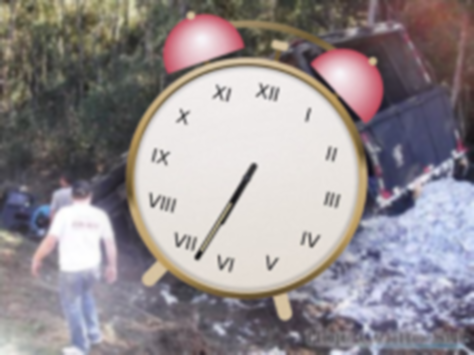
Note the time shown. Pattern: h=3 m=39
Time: h=6 m=33
